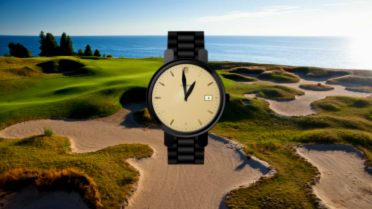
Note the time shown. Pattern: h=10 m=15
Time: h=12 m=59
